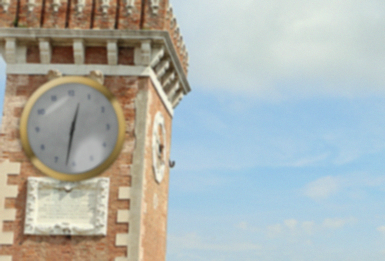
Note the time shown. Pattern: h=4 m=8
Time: h=12 m=32
